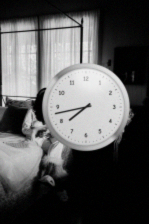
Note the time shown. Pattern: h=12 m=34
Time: h=7 m=43
